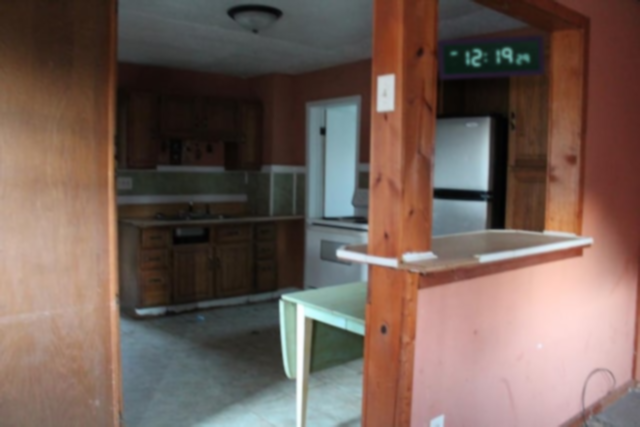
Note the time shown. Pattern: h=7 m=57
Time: h=12 m=19
